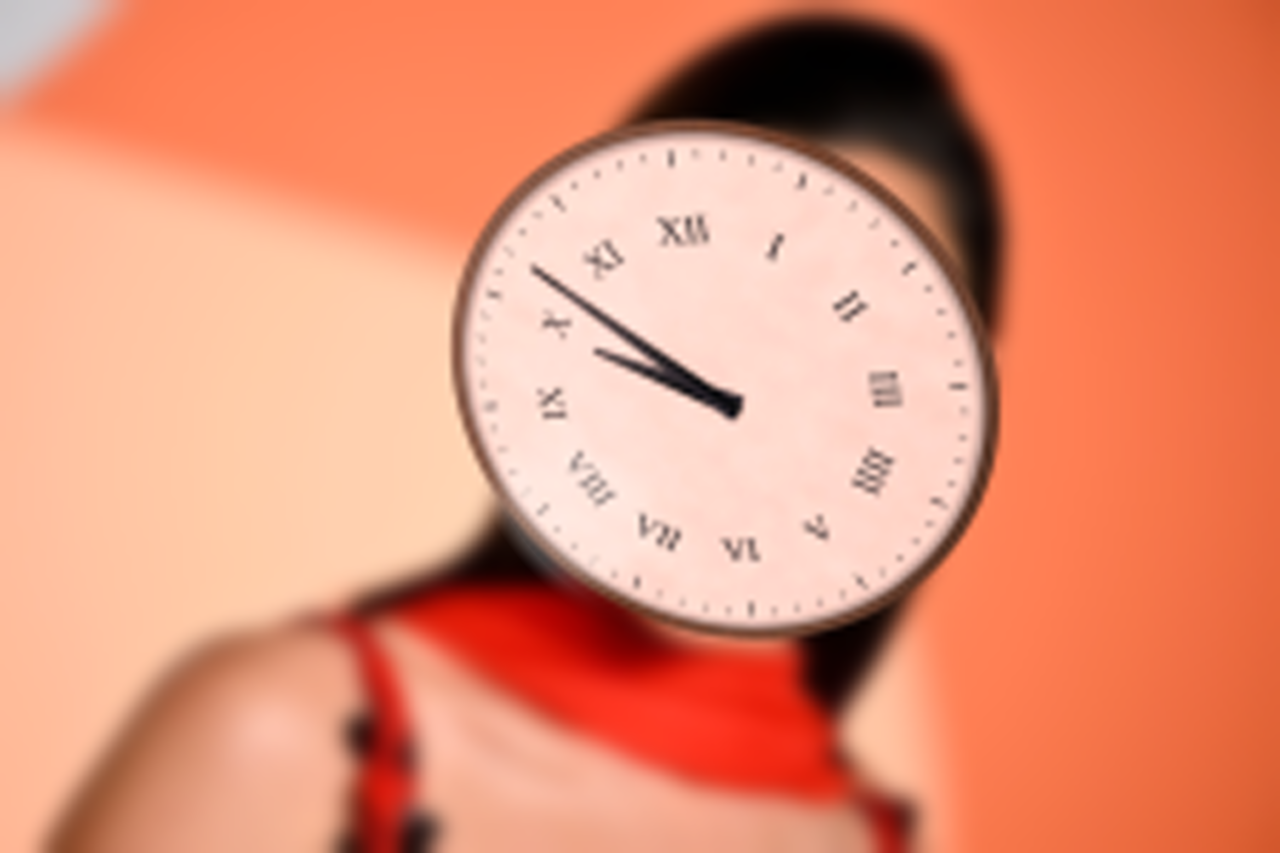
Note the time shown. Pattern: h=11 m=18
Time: h=9 m=52
